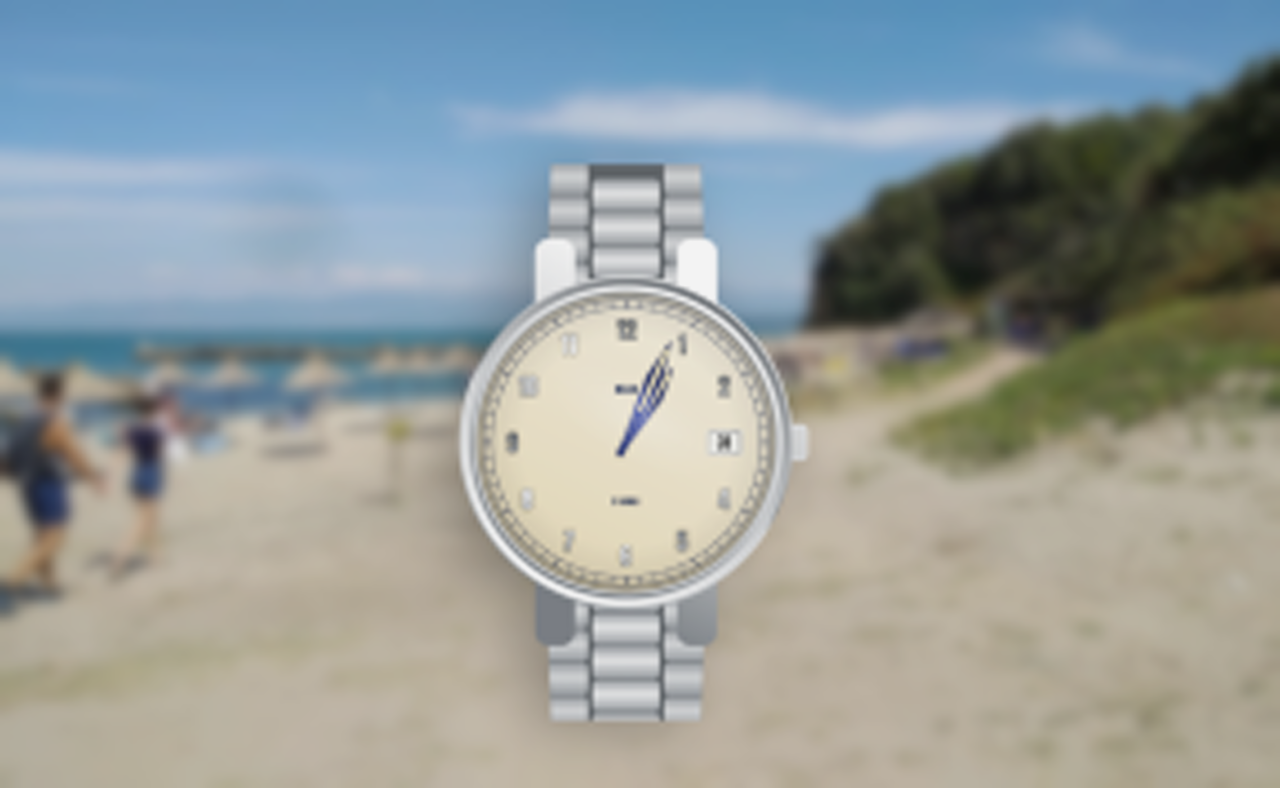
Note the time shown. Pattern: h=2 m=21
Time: h=1 m=4
